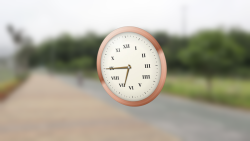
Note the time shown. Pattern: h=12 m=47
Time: h=6 m=45
